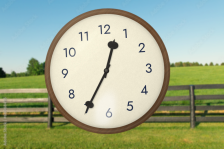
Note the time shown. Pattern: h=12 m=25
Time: h=12 m=35
